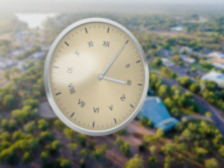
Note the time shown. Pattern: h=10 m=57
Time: h=3 m=5
